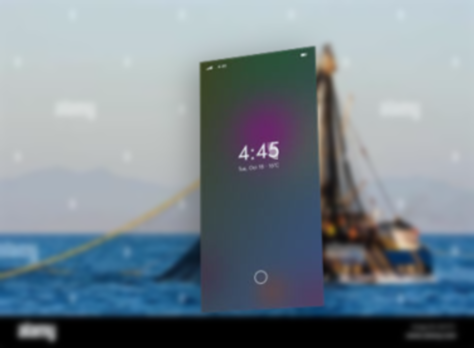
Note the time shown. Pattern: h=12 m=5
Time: h=4 m=45
